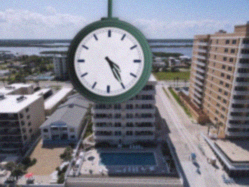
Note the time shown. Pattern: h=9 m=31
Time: h=4 m=25
